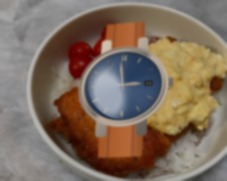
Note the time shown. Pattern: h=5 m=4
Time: h=2 m=59
